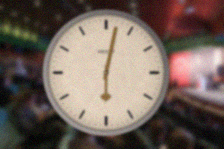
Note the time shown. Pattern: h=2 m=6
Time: h=6 m=2
